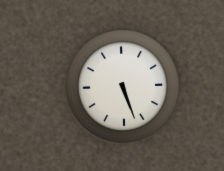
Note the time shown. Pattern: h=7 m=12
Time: h=5 m=27
